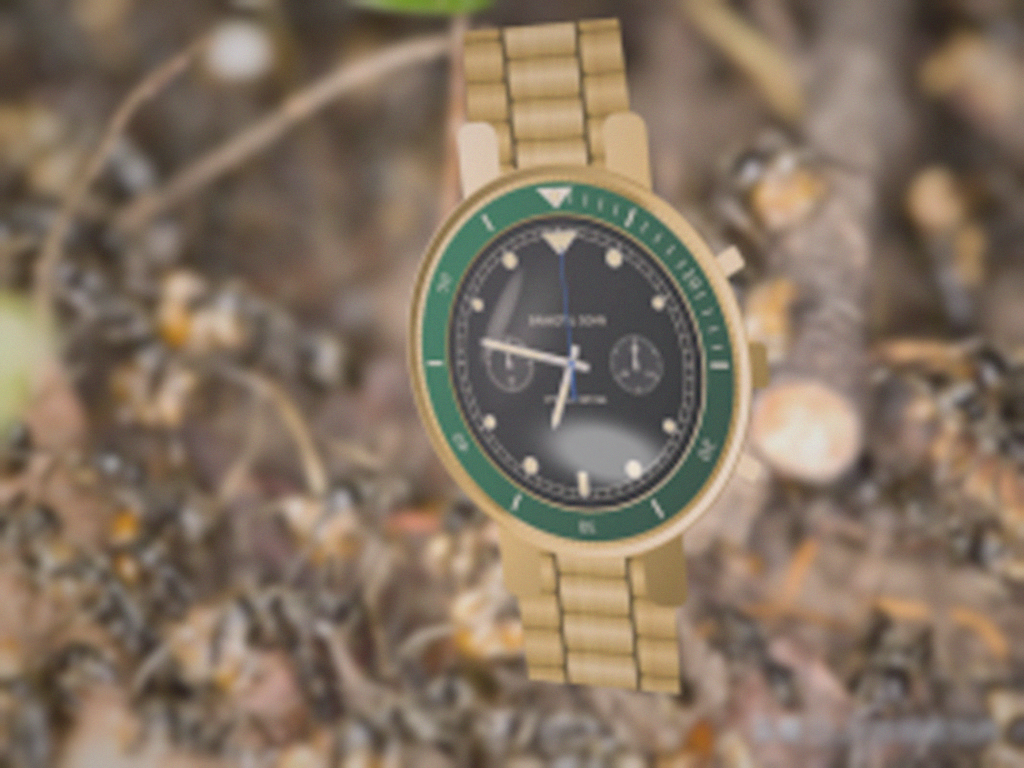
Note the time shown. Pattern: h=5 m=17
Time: h=6 m=47
